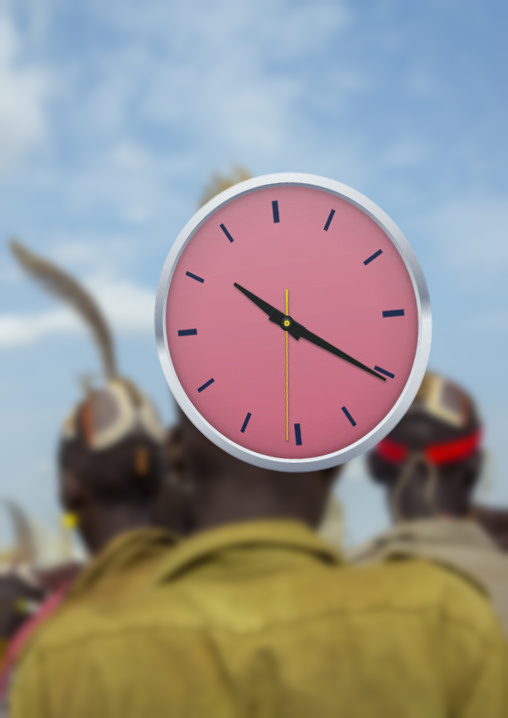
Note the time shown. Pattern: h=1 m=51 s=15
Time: h=10 m=20 s=31
